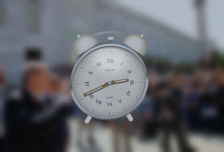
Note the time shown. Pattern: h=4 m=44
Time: h=2 m=41
